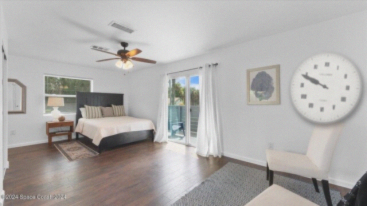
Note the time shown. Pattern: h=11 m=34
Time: h=9 m=49
